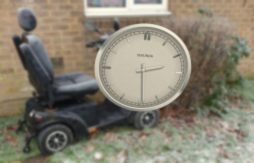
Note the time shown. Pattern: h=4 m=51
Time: h=2 m=29
